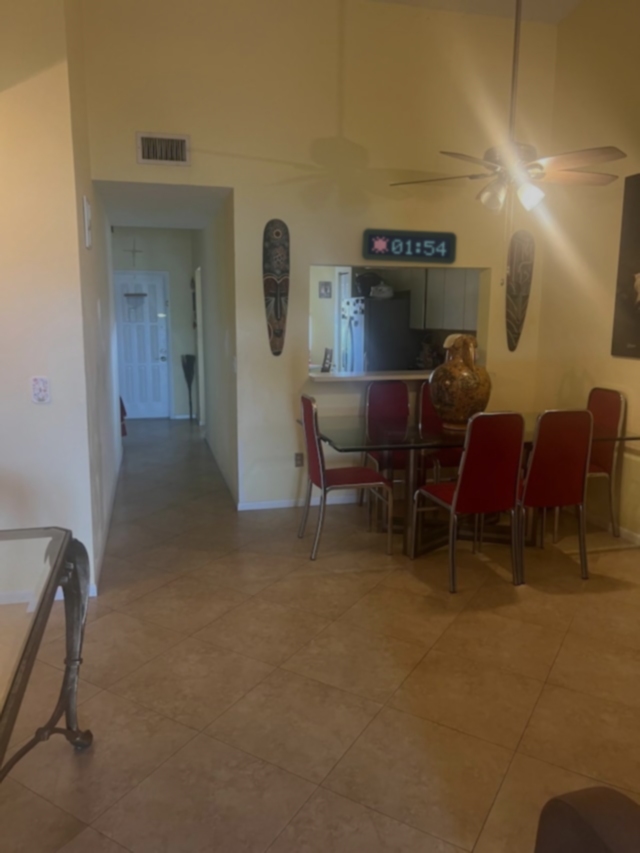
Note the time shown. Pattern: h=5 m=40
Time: h=1 m=54
